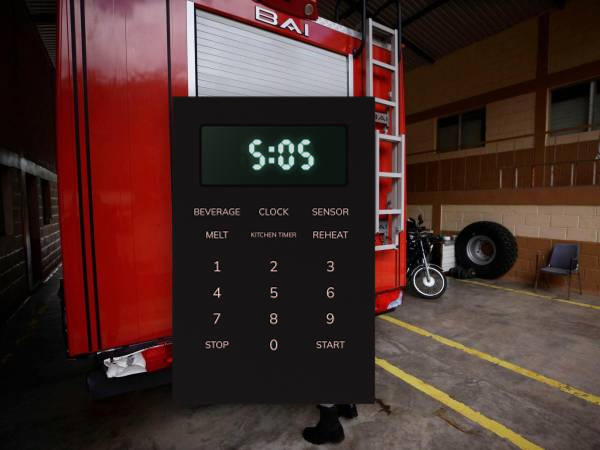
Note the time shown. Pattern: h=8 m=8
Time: h=5 m=5
